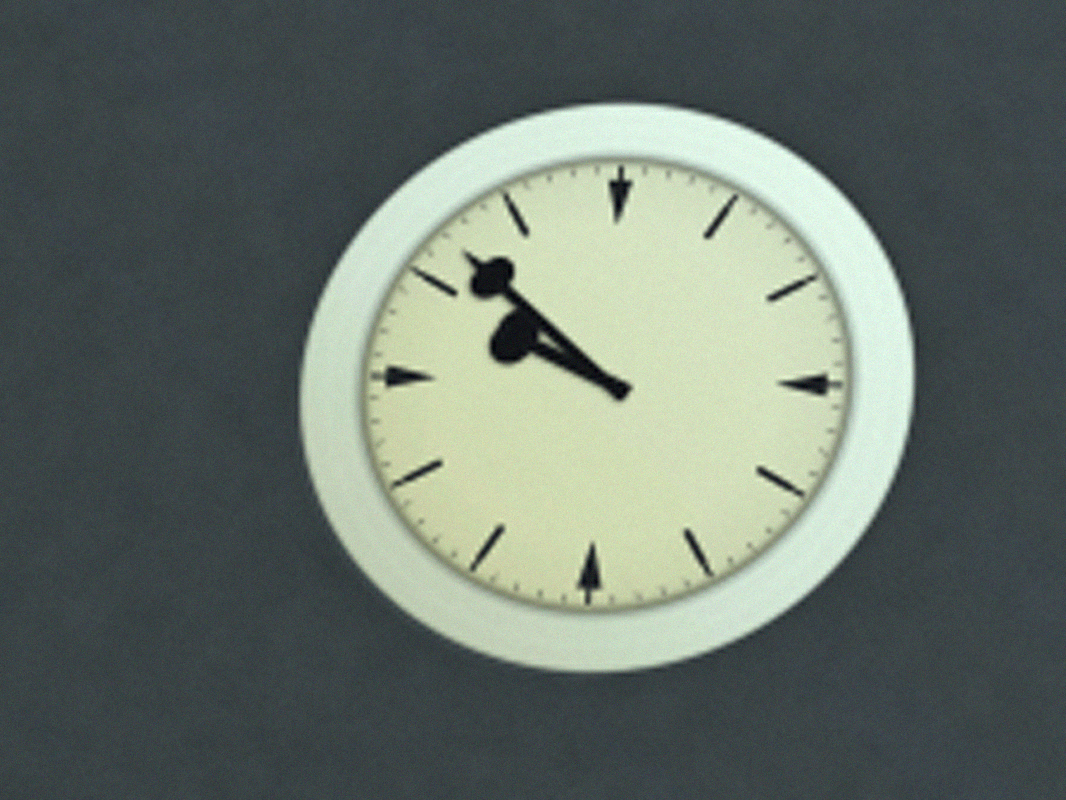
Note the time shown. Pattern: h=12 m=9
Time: h=9 m=52
